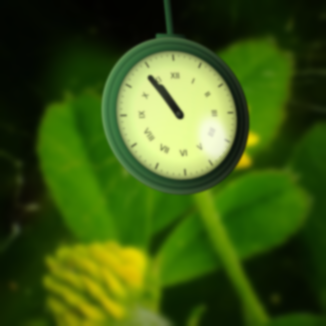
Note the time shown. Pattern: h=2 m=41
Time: h=10 m=54
